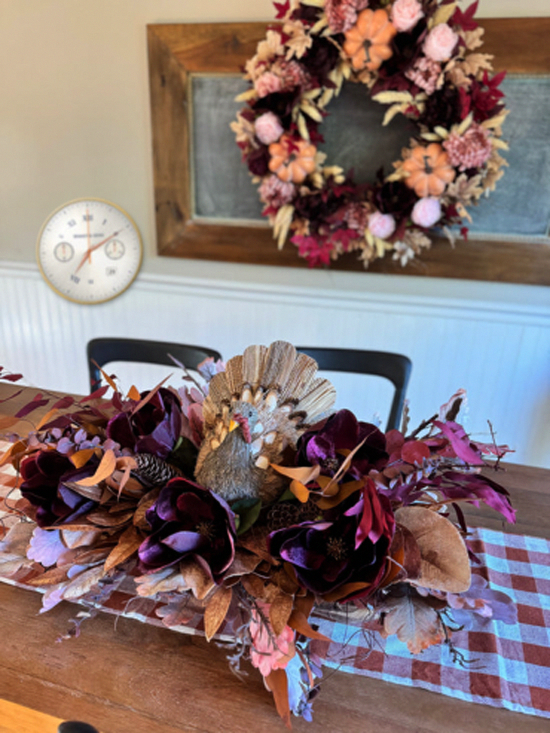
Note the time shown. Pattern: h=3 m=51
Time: h=7 m=10
